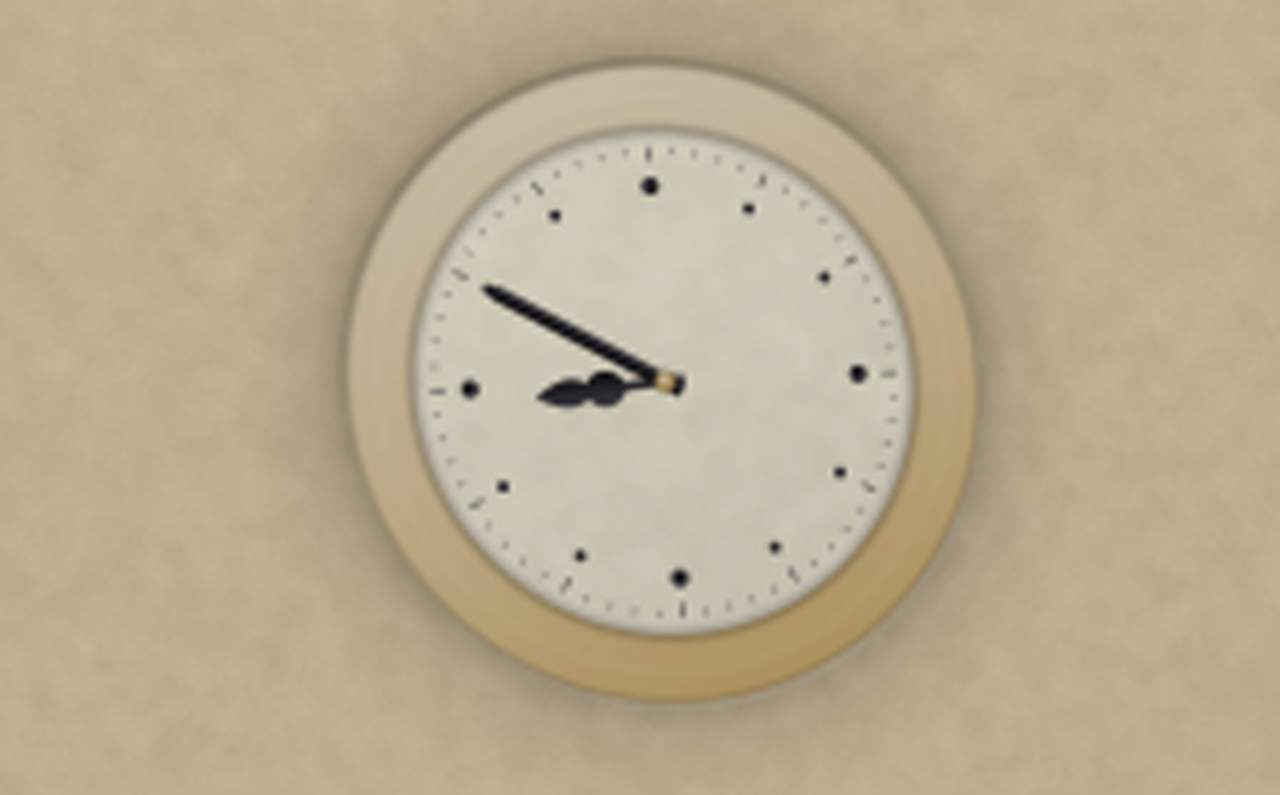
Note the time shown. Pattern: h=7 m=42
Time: h=8 m=50
